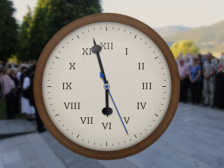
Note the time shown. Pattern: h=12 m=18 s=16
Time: h=5 m=57 s=26
